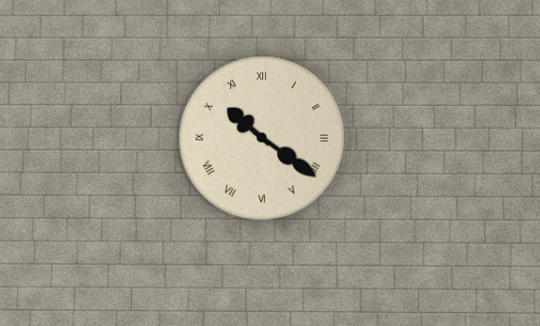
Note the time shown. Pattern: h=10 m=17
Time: h=10 m=21
